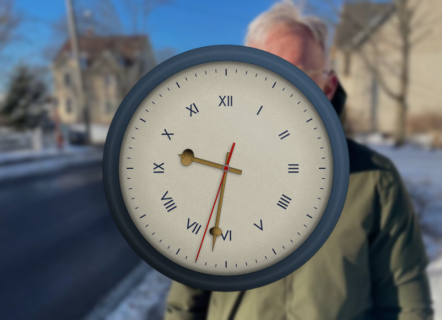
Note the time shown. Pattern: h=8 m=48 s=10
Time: h=9 m=31 s=33
